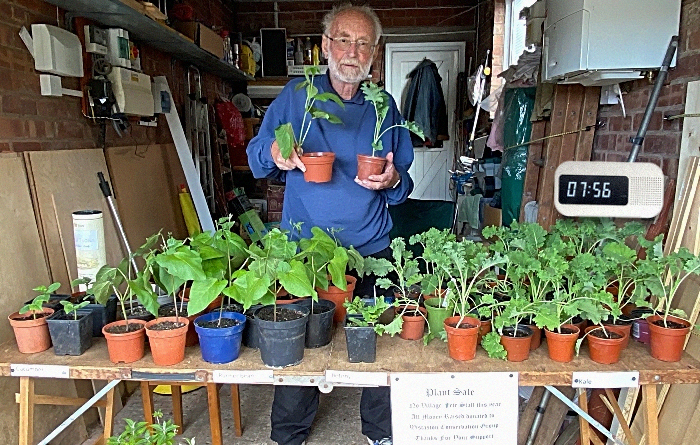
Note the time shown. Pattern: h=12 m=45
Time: h=7 m=56
